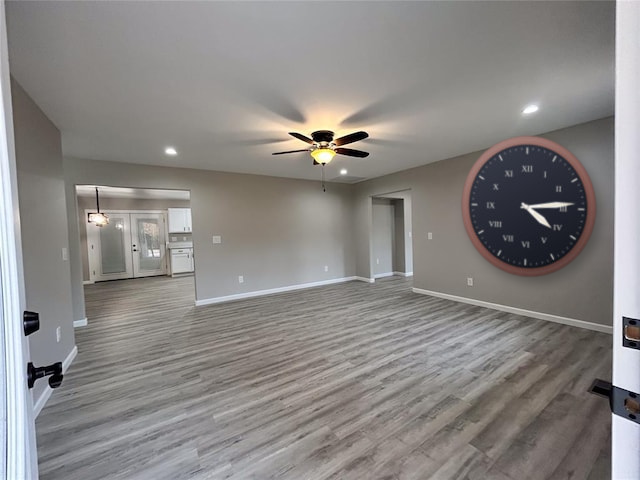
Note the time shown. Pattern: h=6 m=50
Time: h=4 m=14
